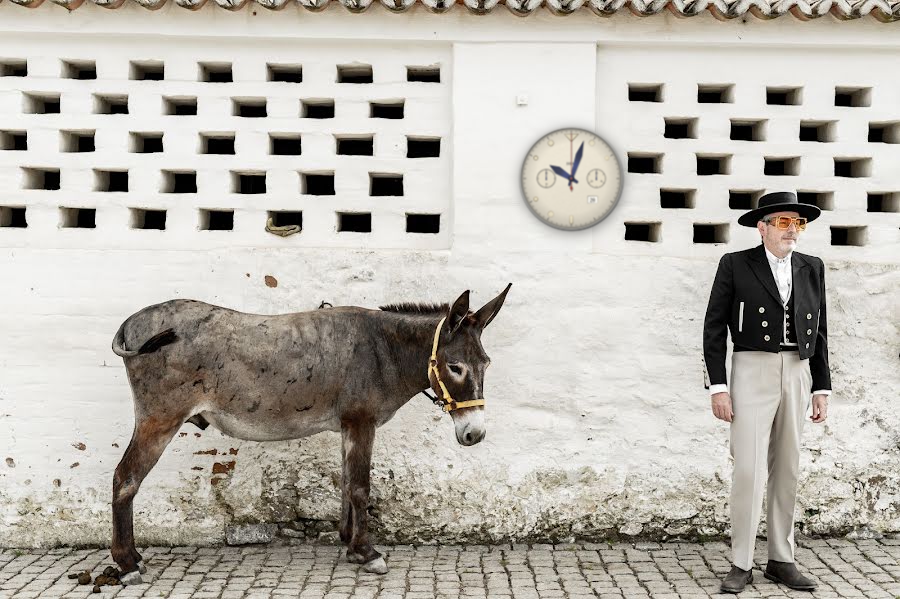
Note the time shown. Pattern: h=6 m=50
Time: h=10 m=3
